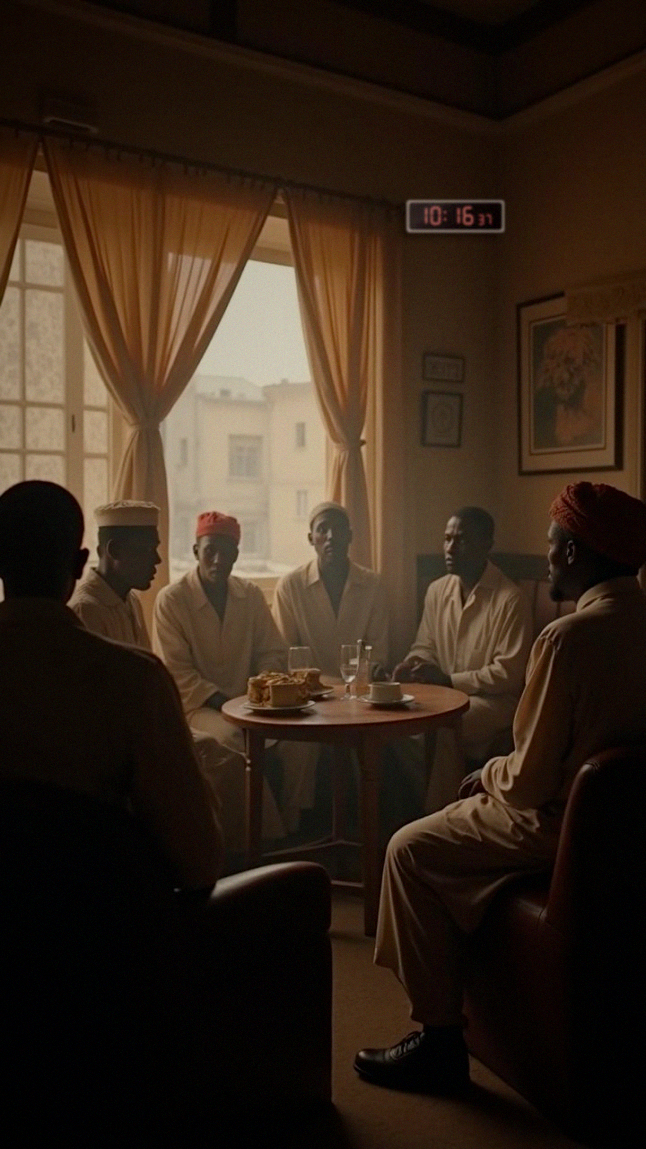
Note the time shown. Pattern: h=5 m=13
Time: h=10 m=16
